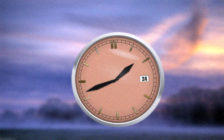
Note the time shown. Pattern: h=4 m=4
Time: h=1 m=42
